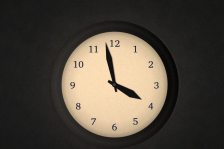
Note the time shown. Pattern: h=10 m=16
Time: h=3 m=58
